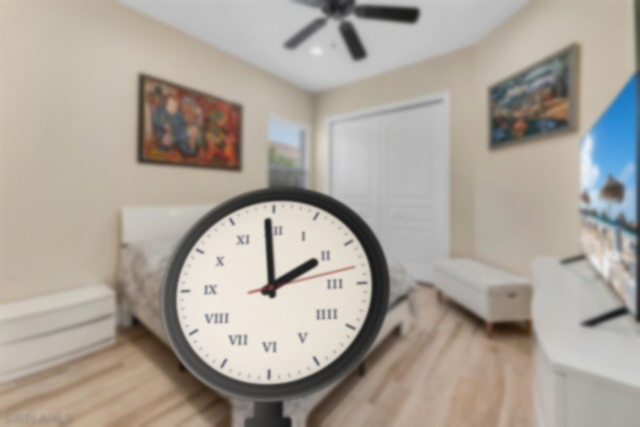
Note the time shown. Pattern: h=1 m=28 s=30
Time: h=1 m=59 s=13
